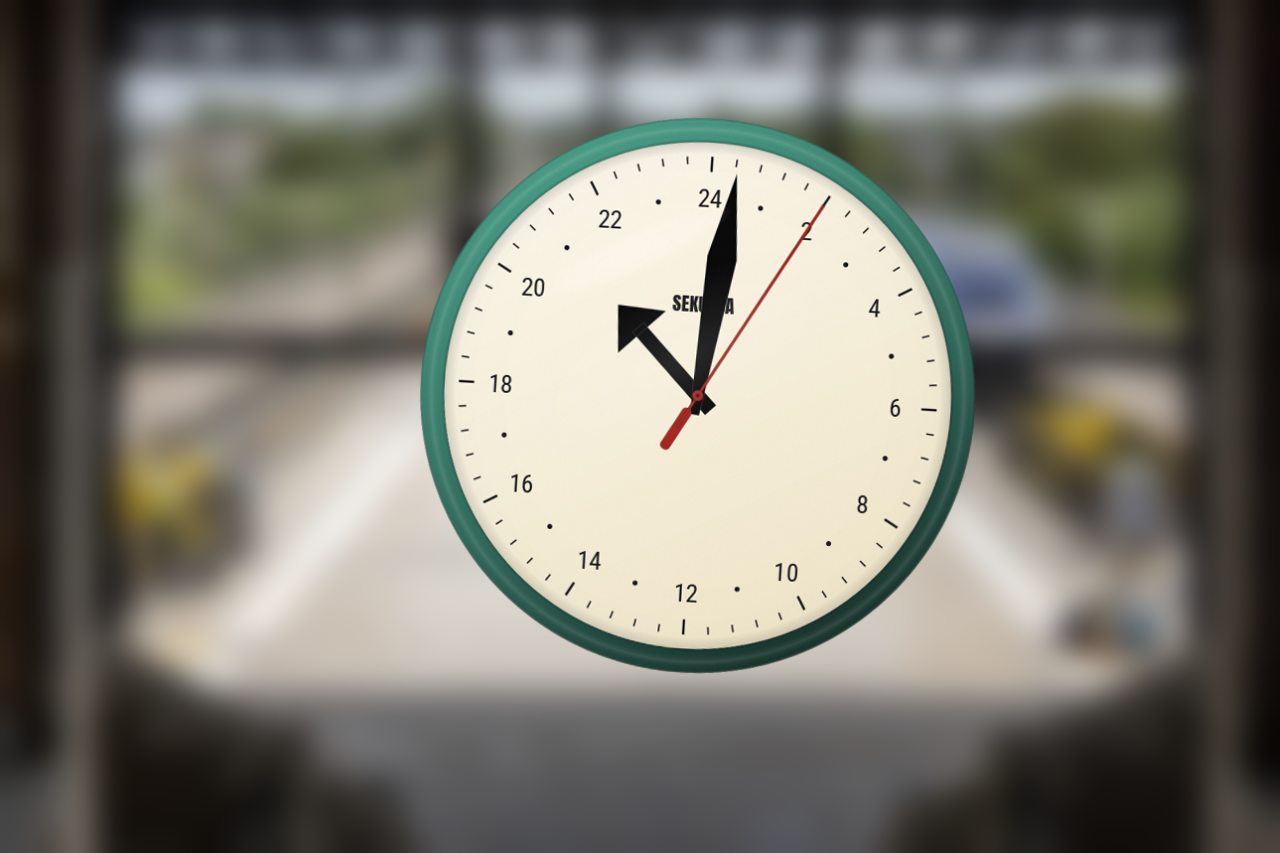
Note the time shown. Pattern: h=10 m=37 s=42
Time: h=21 m=1 s=5
